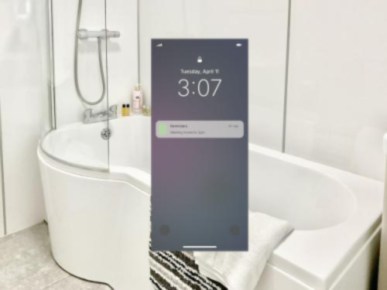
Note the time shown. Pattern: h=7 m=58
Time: h=3 m=7
